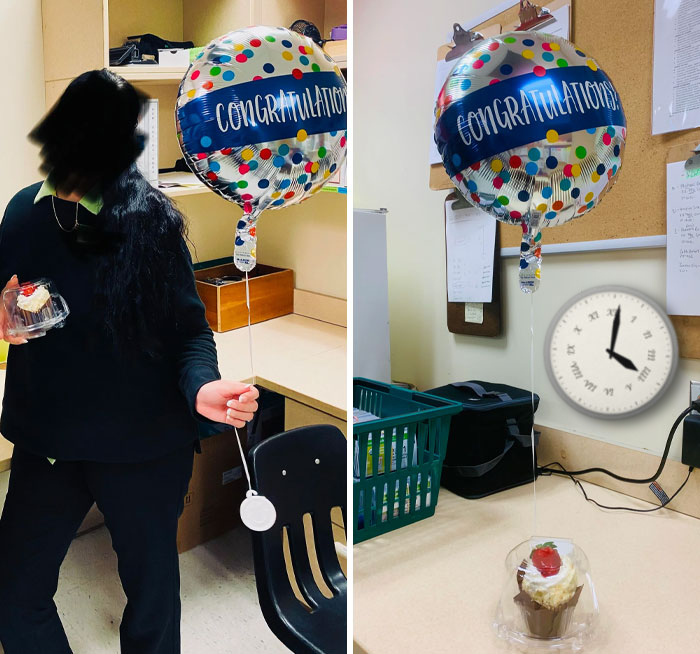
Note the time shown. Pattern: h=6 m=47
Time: h=4 m=1
